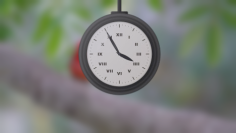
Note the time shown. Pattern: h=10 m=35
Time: h=3 m=55
